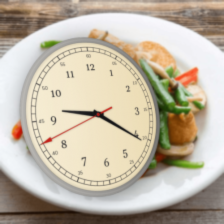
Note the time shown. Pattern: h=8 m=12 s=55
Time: h=9 m=20 s=42
